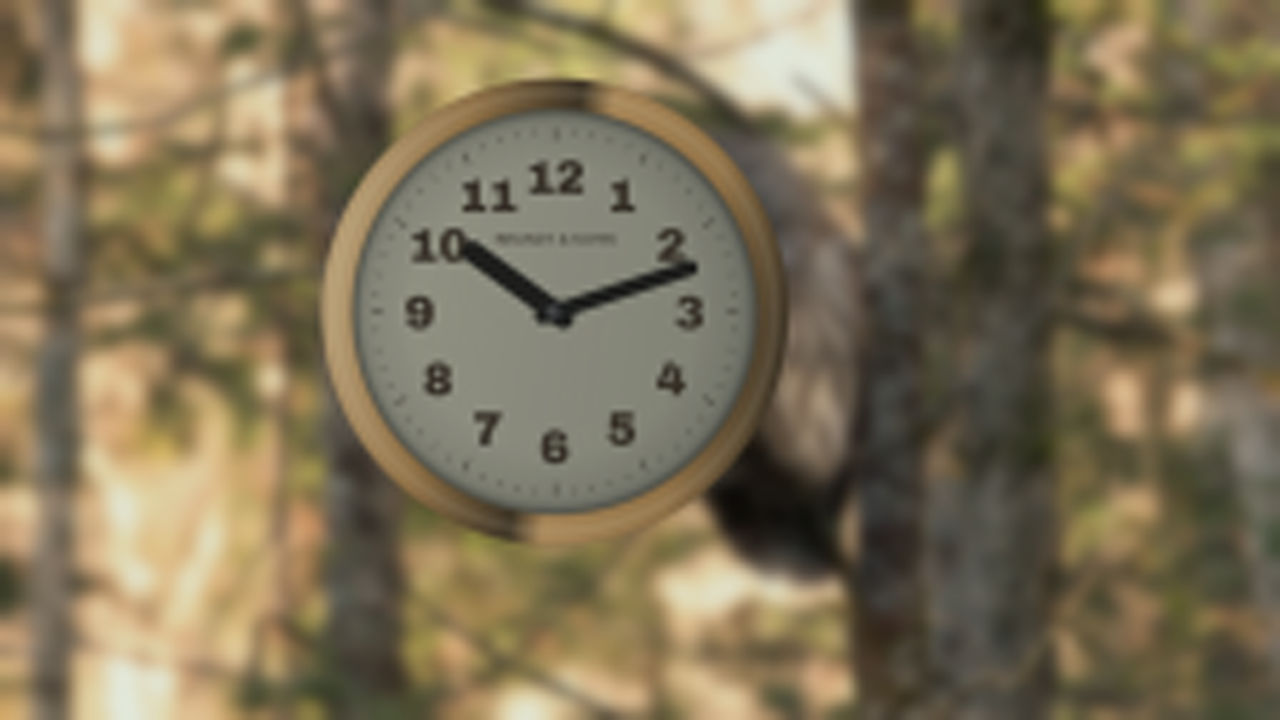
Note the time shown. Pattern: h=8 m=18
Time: h=10 m=12
